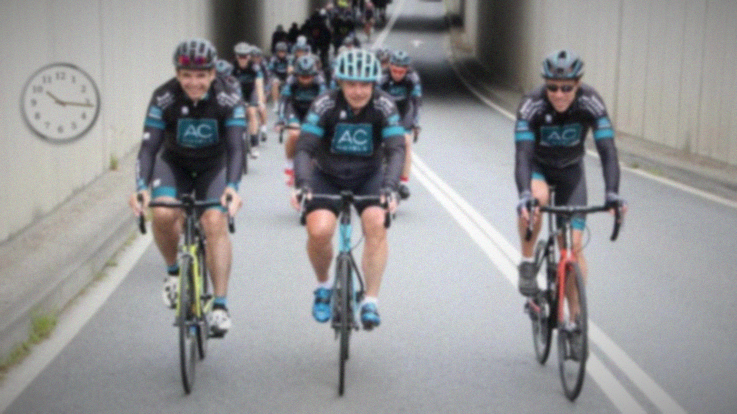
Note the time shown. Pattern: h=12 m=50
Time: h=10 m=16
